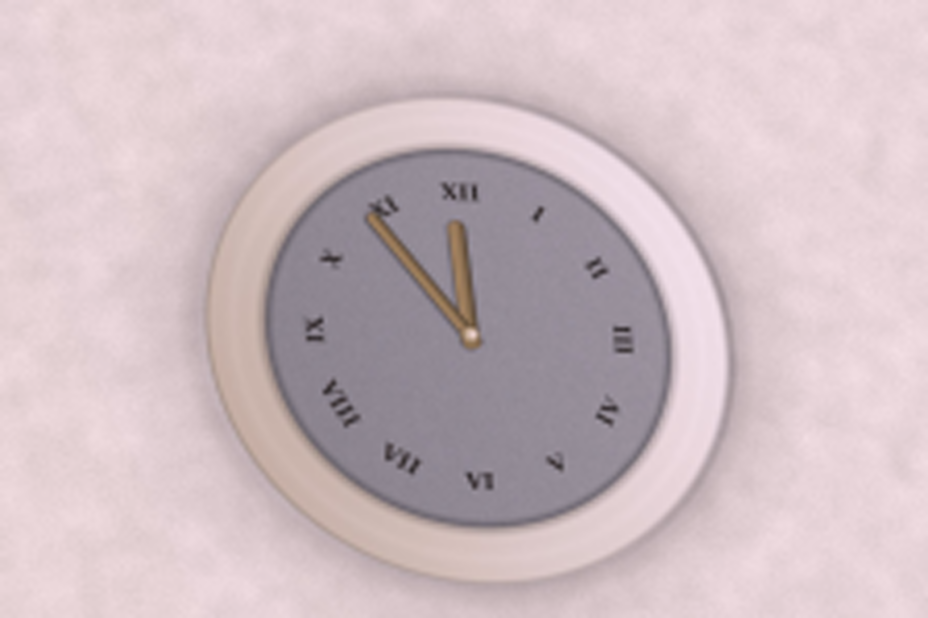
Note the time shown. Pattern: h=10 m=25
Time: h=11 m=54
